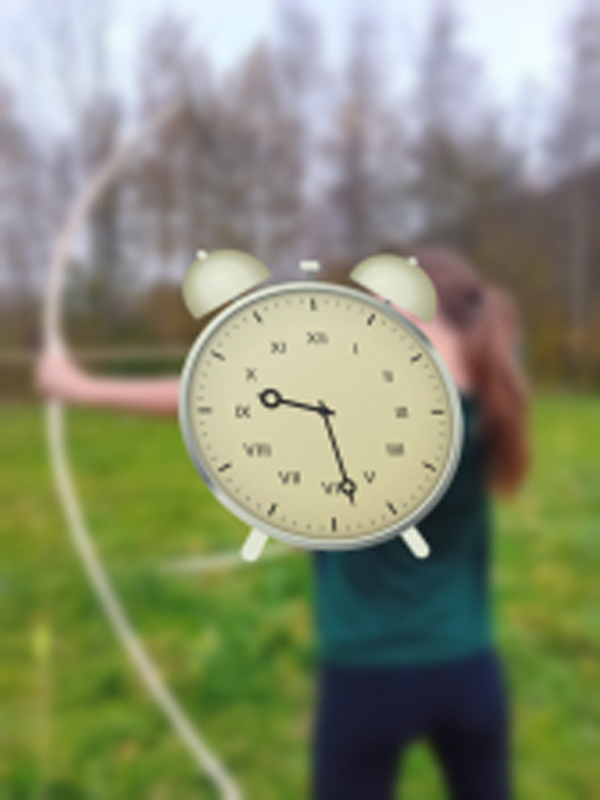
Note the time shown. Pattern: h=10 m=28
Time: h=9 m=28
